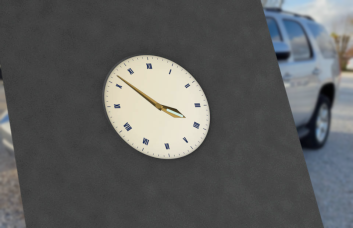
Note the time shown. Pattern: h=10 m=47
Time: h=3 m=52
